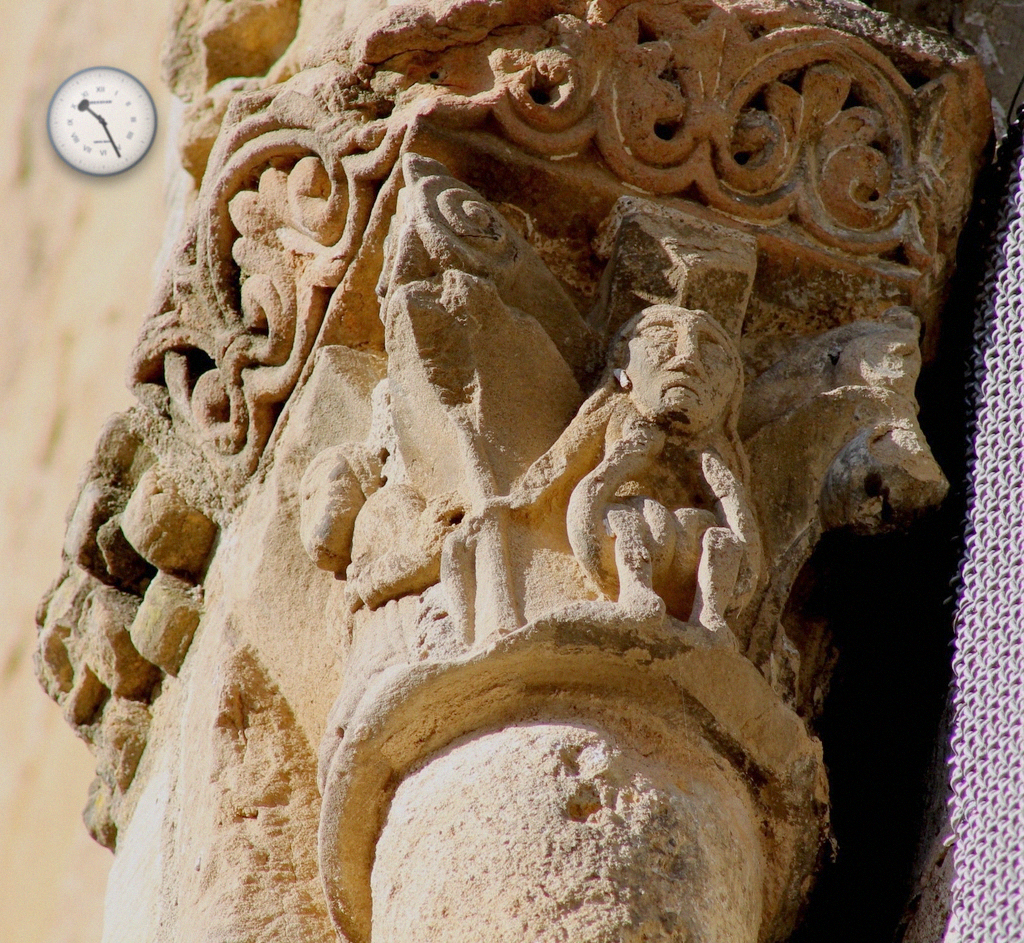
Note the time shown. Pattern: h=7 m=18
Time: h=10 m=26
